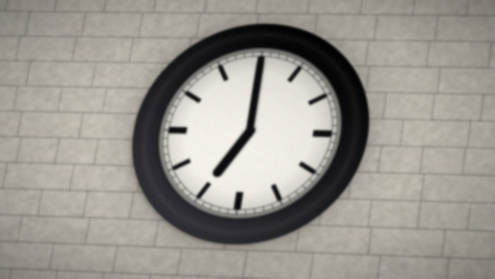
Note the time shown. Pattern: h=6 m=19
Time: h=7 m=0
